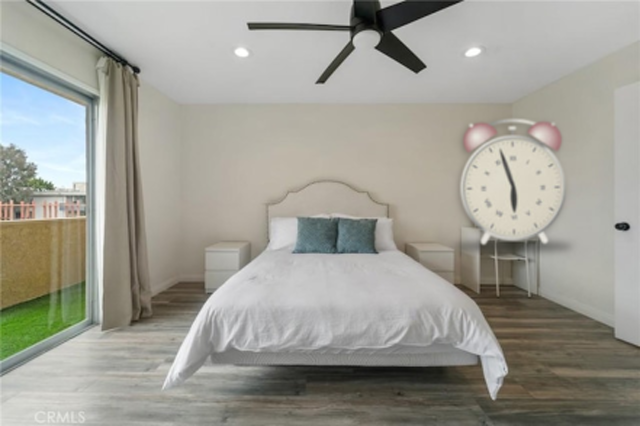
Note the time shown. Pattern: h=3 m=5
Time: h=5 m=57
